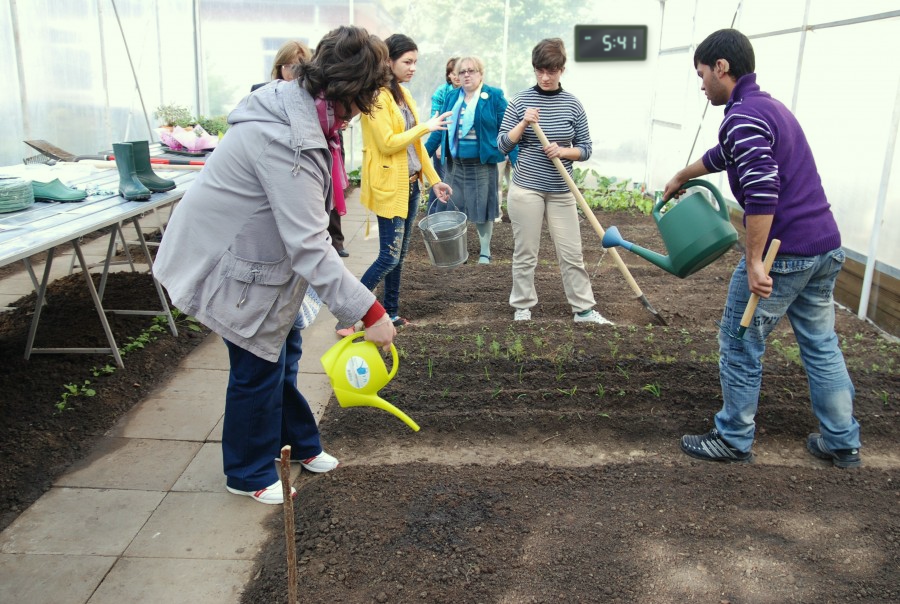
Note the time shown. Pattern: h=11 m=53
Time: h=5 m=41
